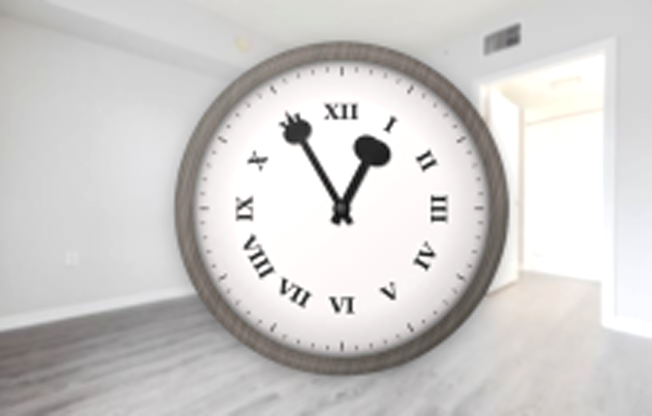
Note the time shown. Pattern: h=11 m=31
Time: h=12 m=55
